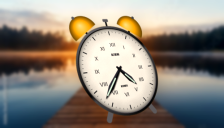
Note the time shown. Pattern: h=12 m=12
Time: h=4 m=37
